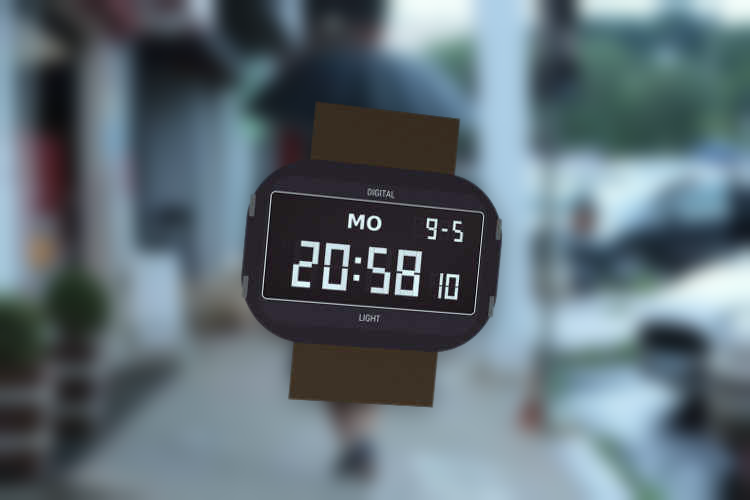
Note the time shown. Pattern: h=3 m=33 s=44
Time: h=20 m=58 s=10
